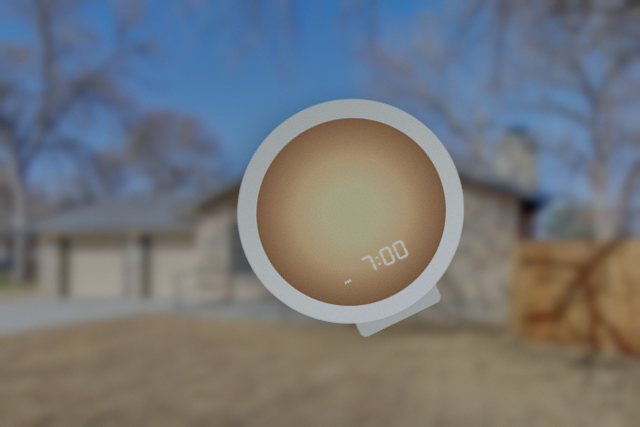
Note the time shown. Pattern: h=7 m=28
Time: h=7 m=0
